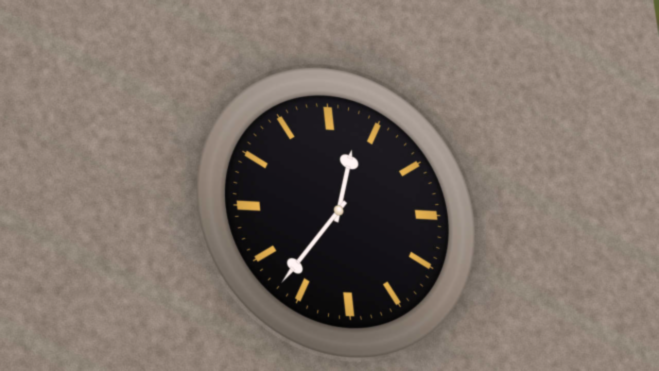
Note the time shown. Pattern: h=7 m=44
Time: h=12 m=37
